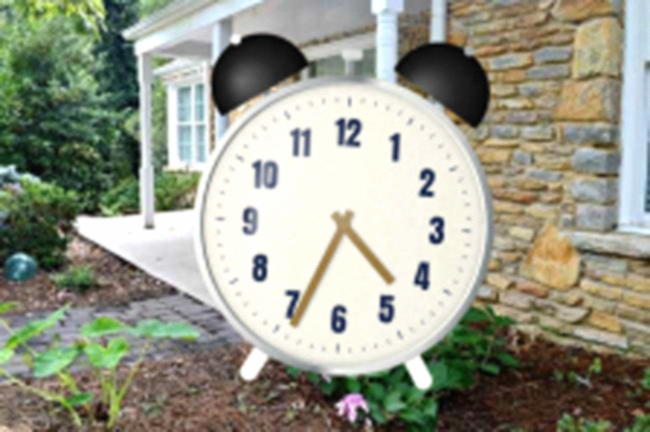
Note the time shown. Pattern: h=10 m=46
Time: h=4 m=34
